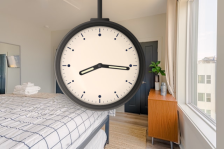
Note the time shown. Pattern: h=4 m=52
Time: h=8 m=16
